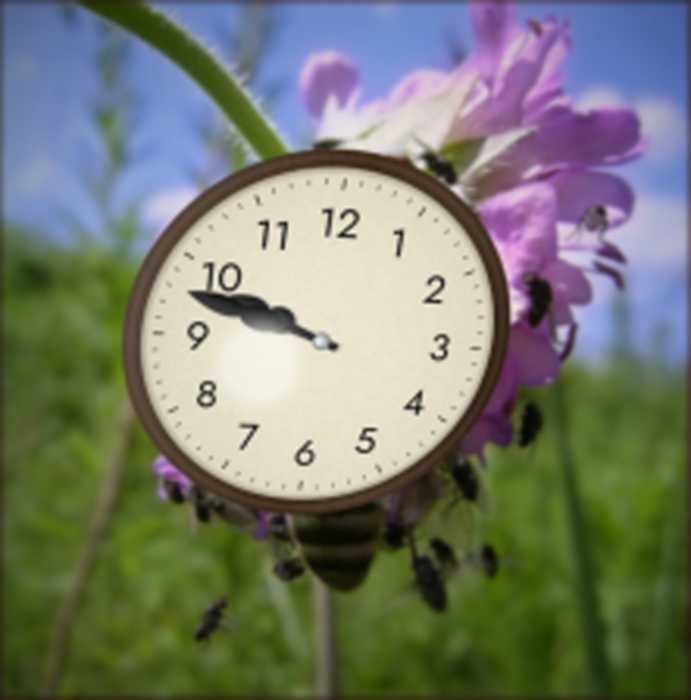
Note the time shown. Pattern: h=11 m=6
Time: h=9 m=48
